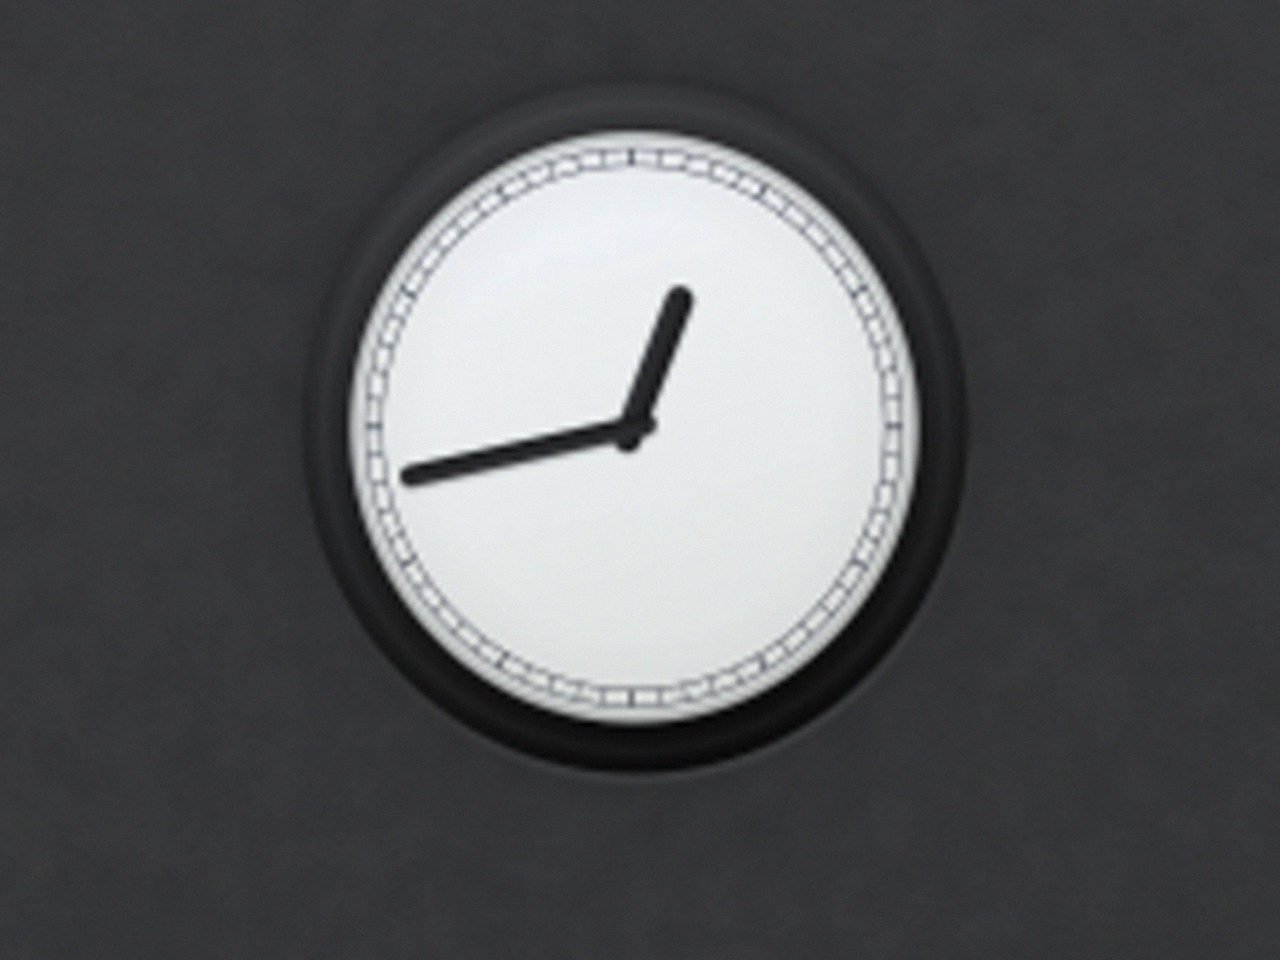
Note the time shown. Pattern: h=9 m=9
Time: h=12 m=43
